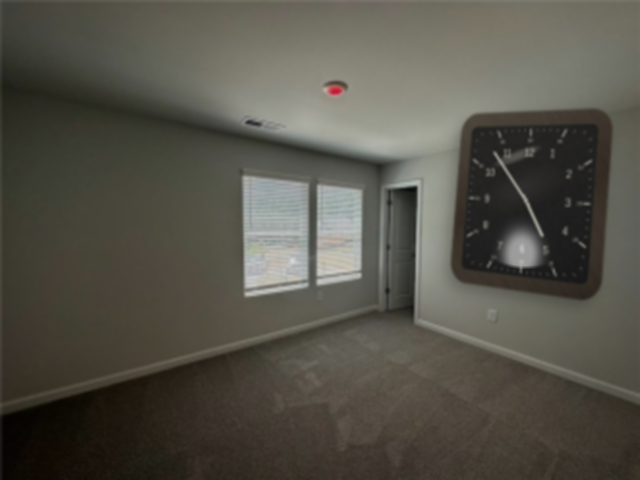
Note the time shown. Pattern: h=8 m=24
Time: h=4 m=53
